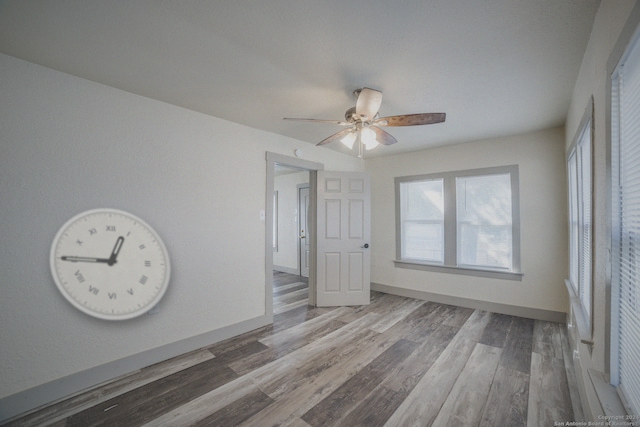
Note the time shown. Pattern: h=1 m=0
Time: h=12 m=45
